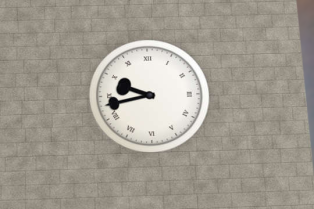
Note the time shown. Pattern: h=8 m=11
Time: h=9 m=43
